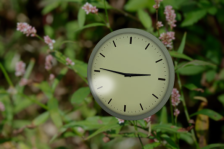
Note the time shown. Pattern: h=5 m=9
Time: h=2 m=46
